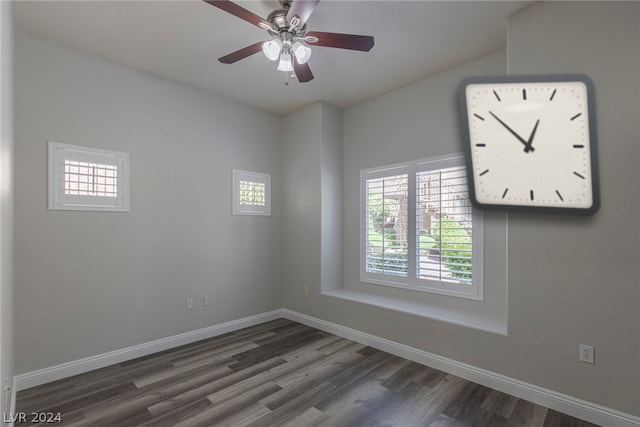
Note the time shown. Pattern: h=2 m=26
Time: h=12 m=52
